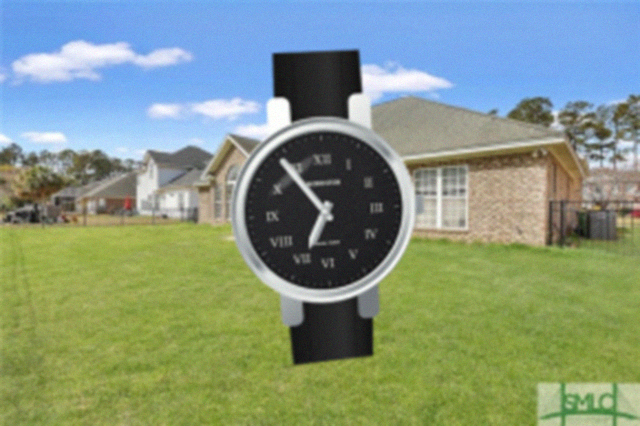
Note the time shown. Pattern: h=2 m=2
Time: h=6 m=54
